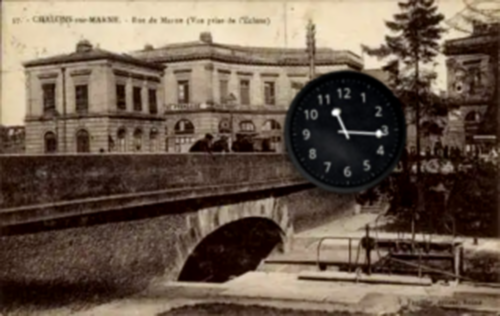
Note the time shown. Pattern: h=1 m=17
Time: h=11 m=16
